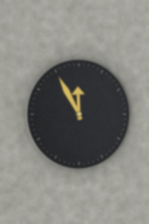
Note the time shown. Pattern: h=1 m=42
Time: h=11 m=55
